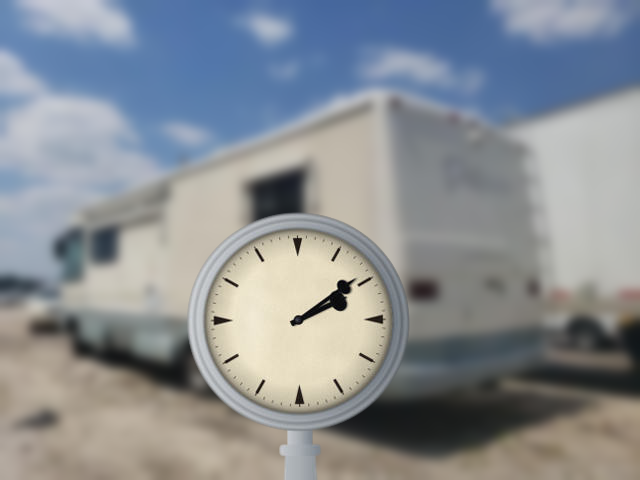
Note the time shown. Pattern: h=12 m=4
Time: h=2 m=9
